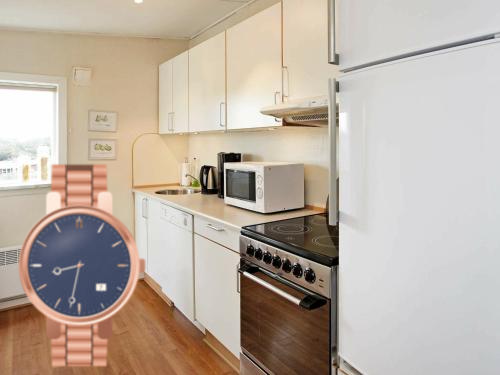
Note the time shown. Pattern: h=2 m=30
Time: h=8 m=32
